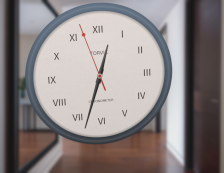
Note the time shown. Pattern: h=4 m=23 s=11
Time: h=12 m=32 s=57
